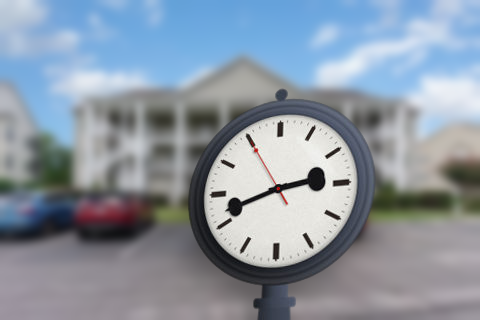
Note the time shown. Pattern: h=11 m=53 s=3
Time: h=2 m=41 s=55
